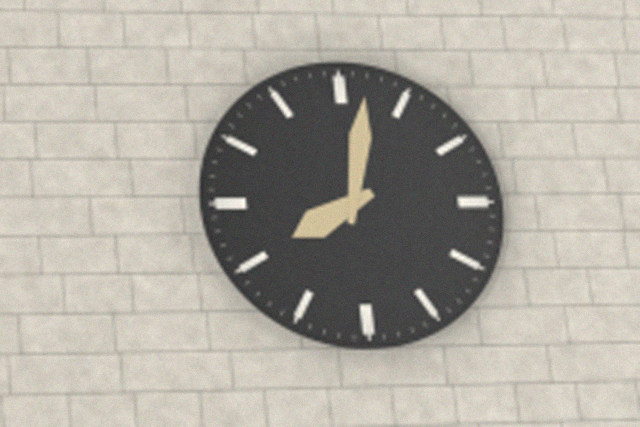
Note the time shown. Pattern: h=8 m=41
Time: h=8 m=2
